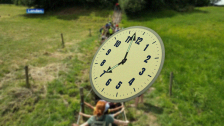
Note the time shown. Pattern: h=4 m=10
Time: h=6 m=57
